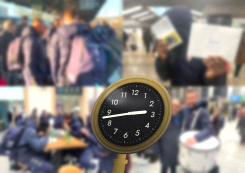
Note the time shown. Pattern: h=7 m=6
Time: h=2 m=43
